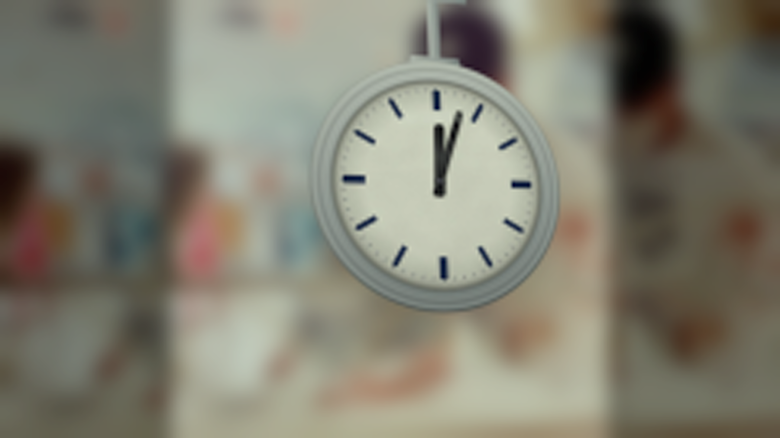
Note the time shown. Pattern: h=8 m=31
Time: h=12 m=3
